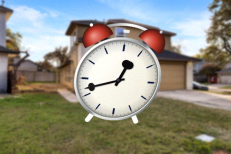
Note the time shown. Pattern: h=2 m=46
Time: h=12 m=42
